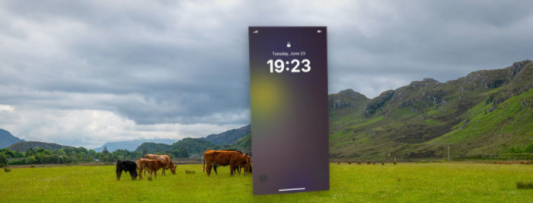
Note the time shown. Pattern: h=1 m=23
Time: h=19 m=23
